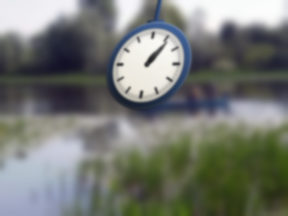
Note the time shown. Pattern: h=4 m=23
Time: h=1 m=6
